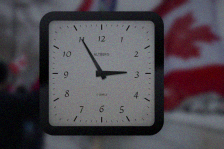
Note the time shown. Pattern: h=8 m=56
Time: h=2 m=55
